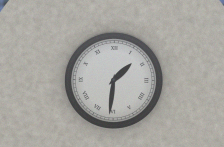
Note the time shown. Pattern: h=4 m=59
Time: h=1 m=31
